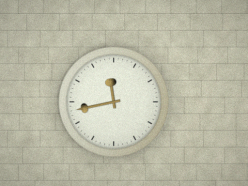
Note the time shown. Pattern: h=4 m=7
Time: h=11 m=43
